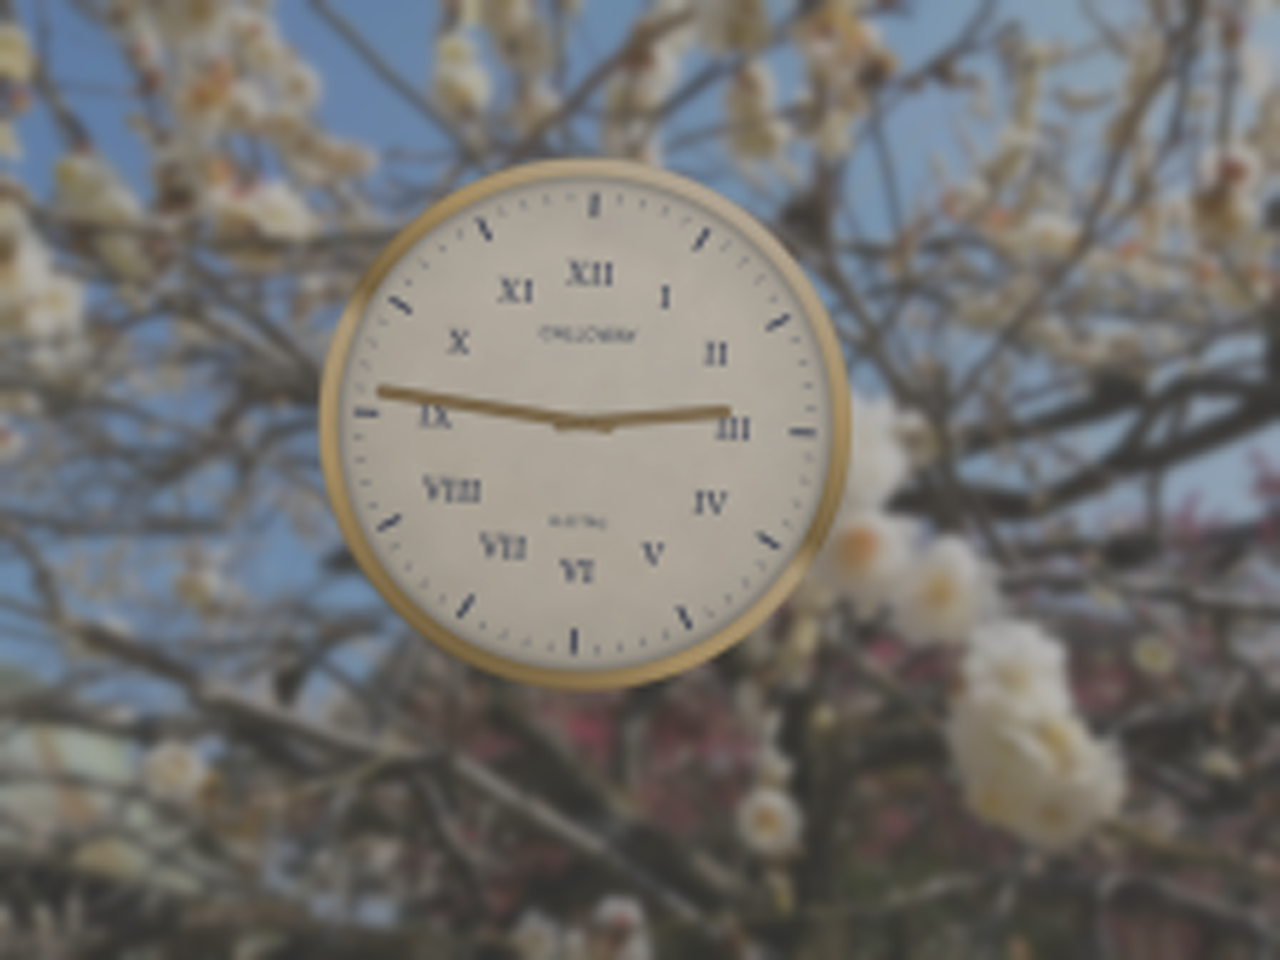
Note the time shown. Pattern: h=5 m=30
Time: h=2 m=46
